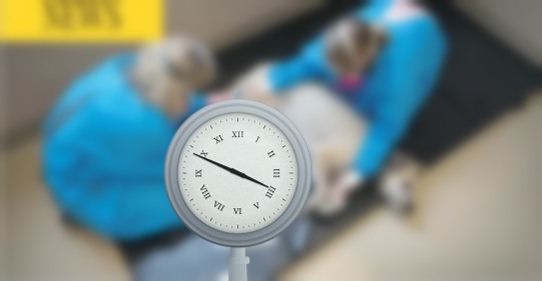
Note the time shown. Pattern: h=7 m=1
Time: h=3 m=49
